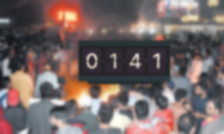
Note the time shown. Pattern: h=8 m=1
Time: h=1 m=41
